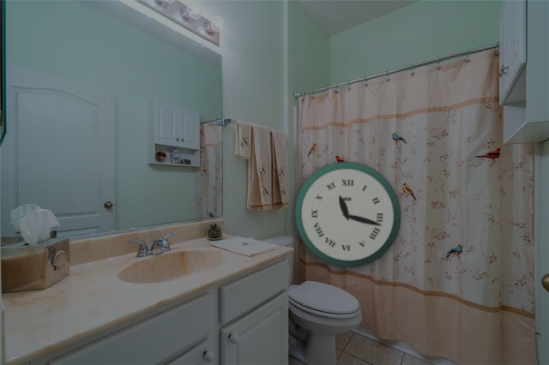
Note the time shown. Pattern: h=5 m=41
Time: h=11 m=17
